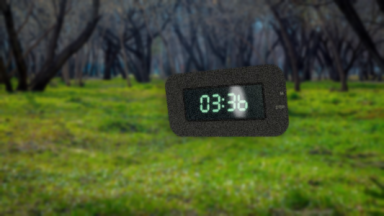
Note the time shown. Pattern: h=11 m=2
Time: h=3 m=36
